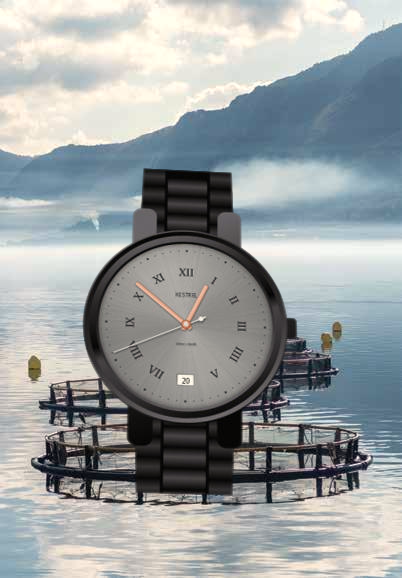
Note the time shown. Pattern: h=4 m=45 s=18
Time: h=12 m=51 s=41
